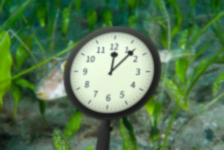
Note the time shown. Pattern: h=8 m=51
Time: h=12 m=7
